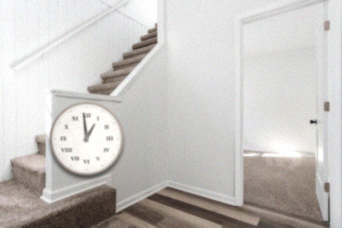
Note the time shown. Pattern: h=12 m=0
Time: h=12 m=59
